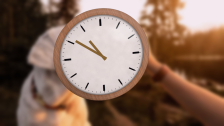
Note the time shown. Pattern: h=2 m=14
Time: h=10 m=51
